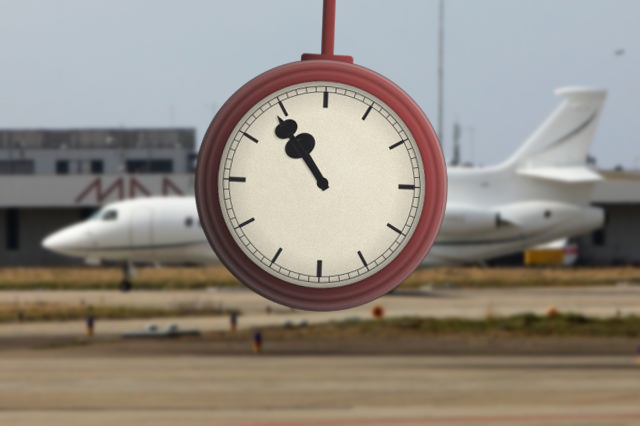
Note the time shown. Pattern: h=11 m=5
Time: h=10 m=54
